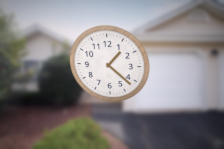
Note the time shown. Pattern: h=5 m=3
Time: h=1 m=22
